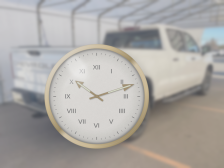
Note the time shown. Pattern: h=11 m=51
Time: h=10 m=12
